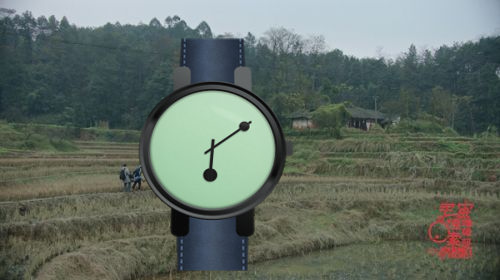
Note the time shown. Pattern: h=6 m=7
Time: h=6 m=9
